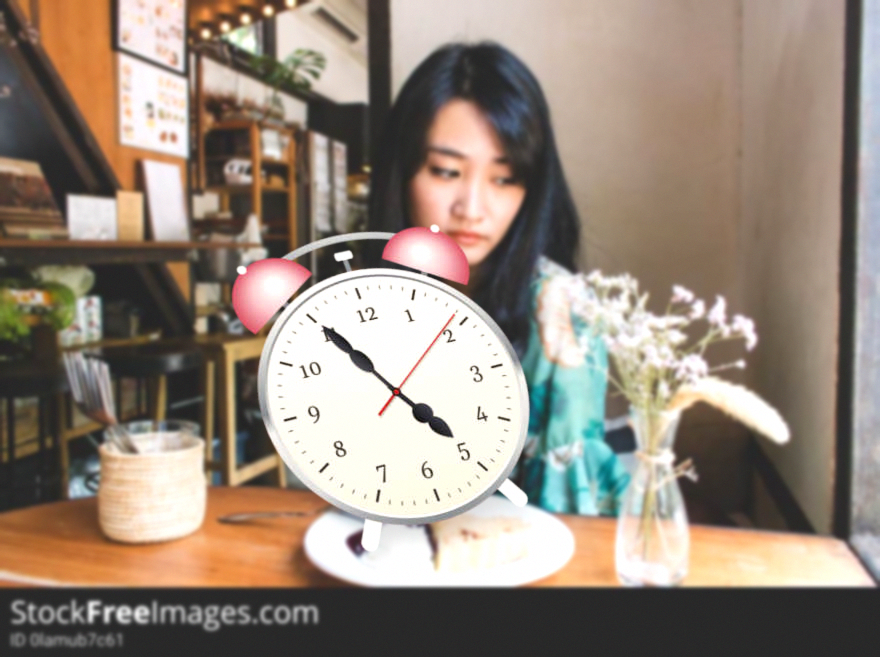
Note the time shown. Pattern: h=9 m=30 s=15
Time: h=4 m=55 s=9
